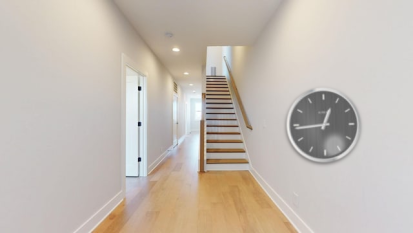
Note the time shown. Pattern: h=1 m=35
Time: h=12 m=44
